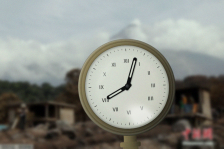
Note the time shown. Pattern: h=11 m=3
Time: h=8 m=3
